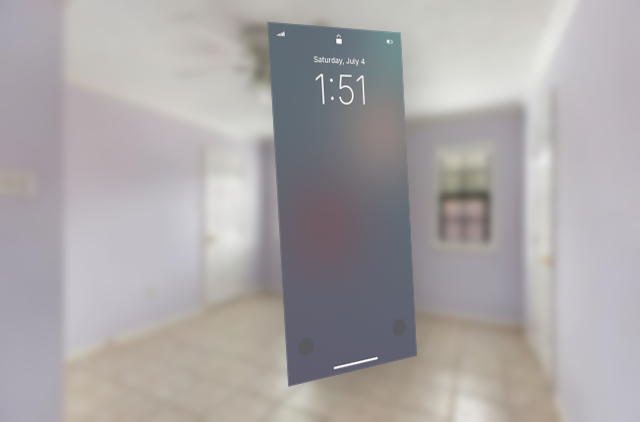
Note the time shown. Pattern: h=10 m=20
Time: h=1 m=51
